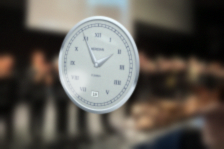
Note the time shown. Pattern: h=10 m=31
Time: h=1 m=55
